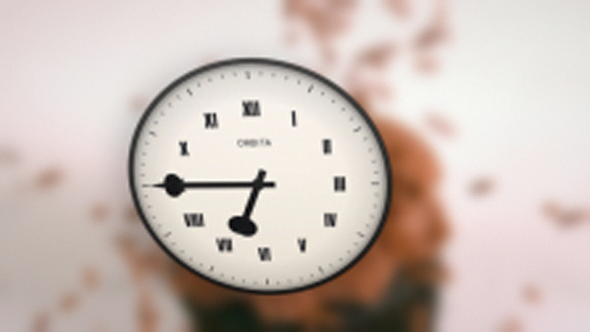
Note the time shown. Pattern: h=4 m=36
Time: h=6 m=45
